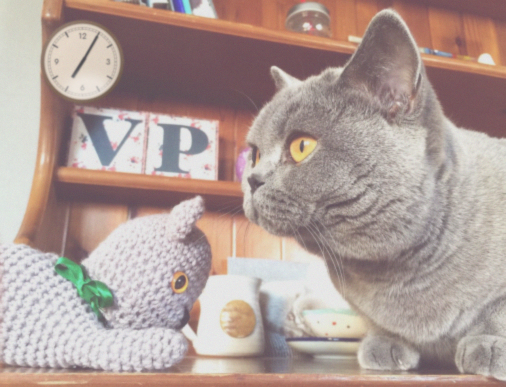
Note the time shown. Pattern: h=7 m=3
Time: h=7 m=5
